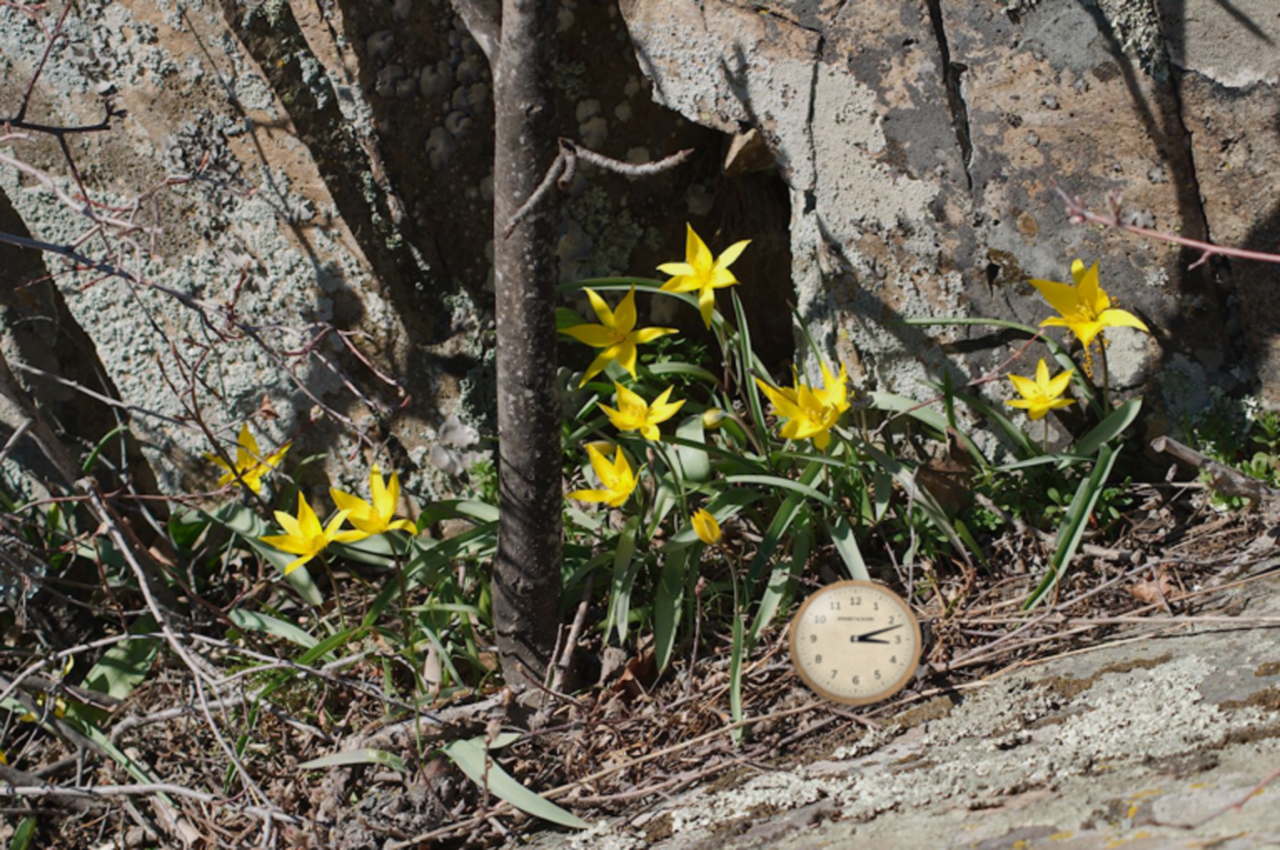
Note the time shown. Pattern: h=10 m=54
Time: h=3 m=12
